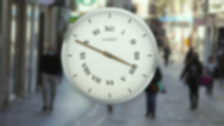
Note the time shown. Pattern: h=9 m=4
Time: h=3 m=49
